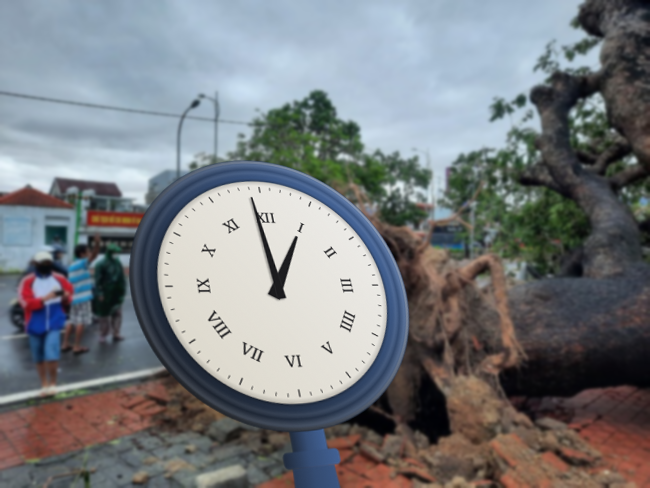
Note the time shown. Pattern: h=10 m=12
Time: h=12 m=59
